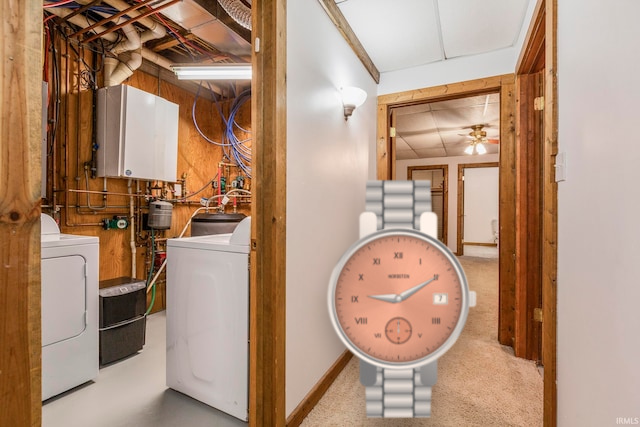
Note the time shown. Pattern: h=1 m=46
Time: h=9 m=10
